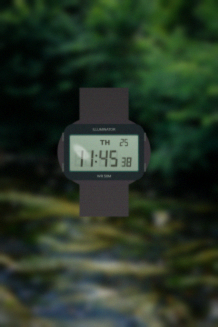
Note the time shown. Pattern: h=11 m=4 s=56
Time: h=11 m=45 s=38
